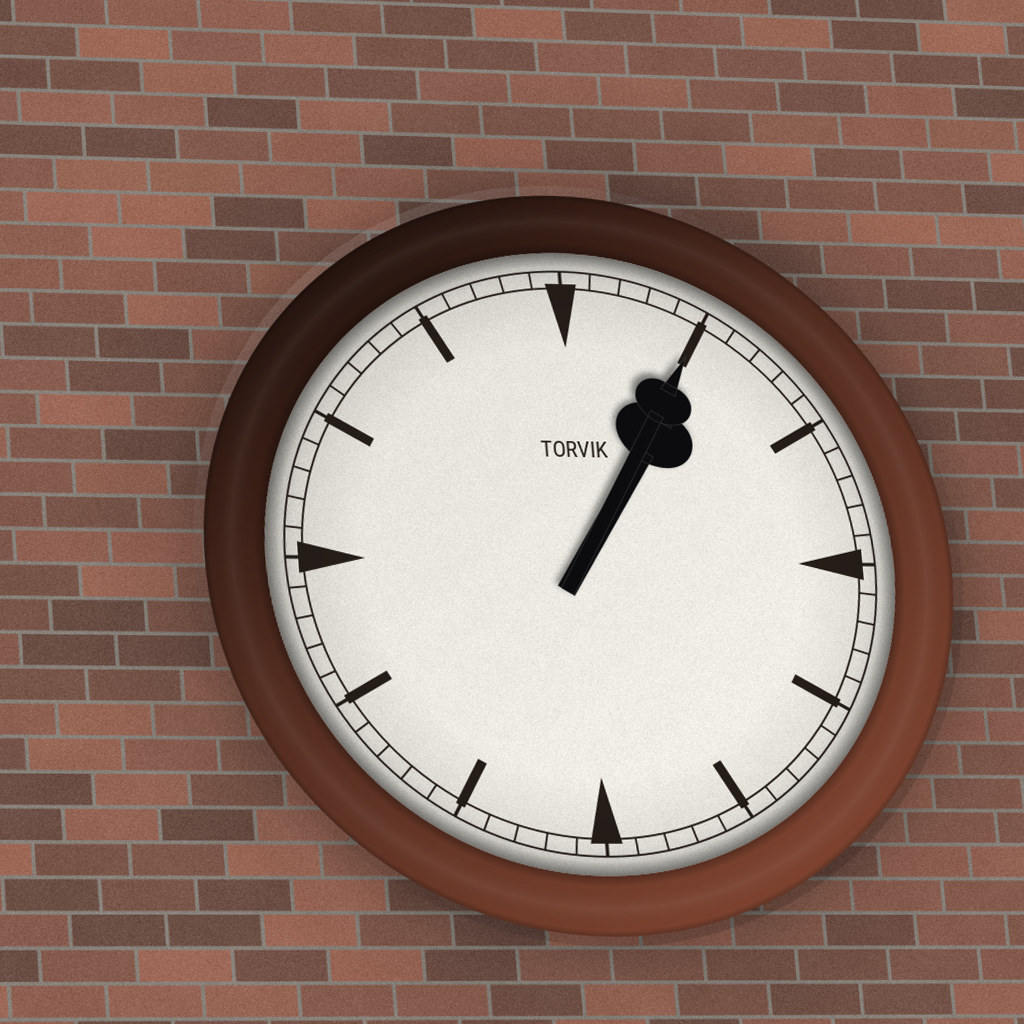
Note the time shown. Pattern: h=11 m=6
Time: h=1 m=5
